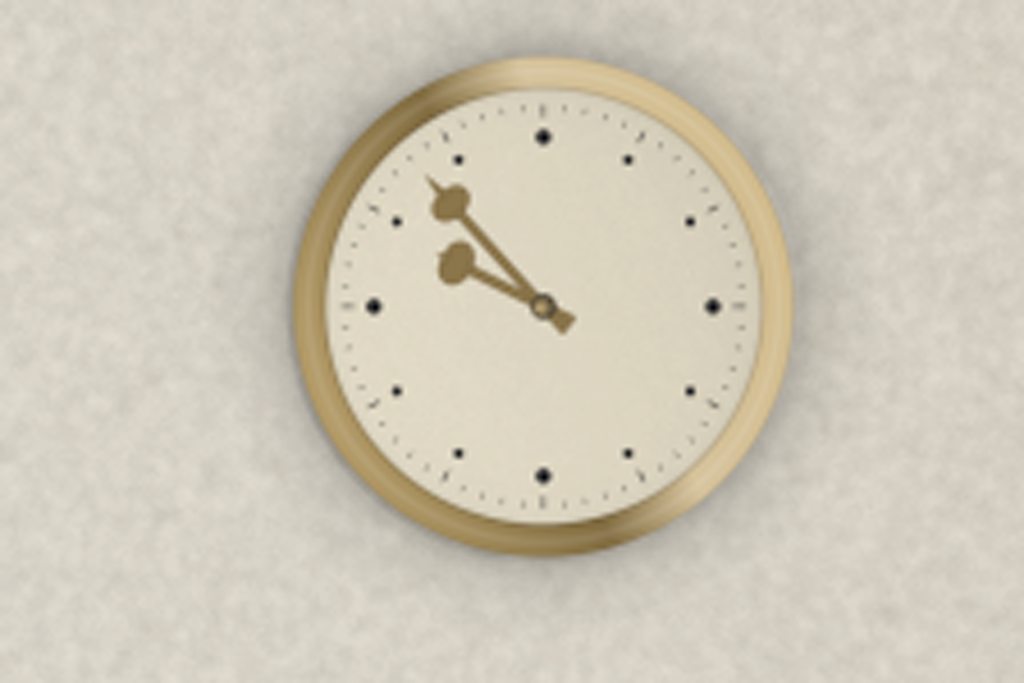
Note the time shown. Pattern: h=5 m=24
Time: h=9 m=53
